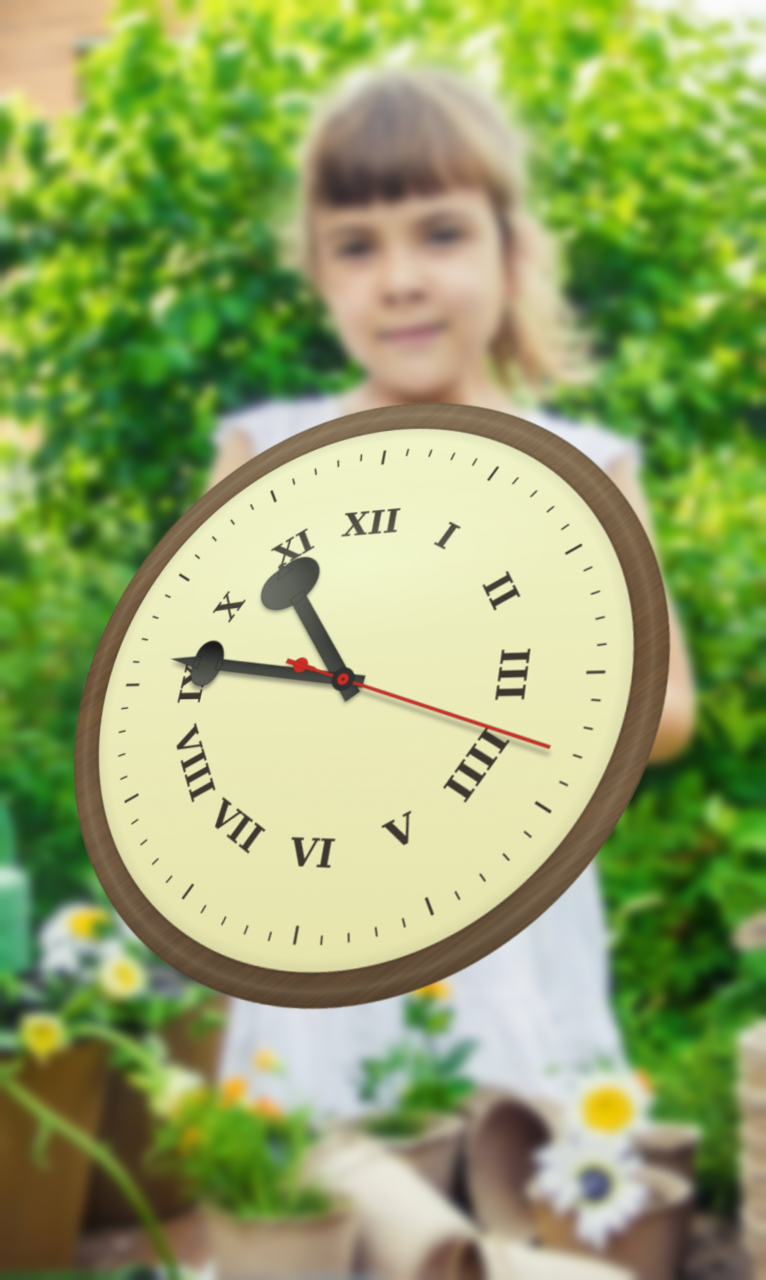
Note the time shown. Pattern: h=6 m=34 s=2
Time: h=10 m=46 s=18
